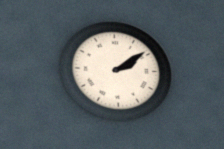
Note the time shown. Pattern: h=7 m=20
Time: h=2 m=9
